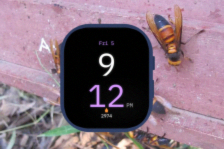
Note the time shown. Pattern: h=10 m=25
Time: h=9 m=12
